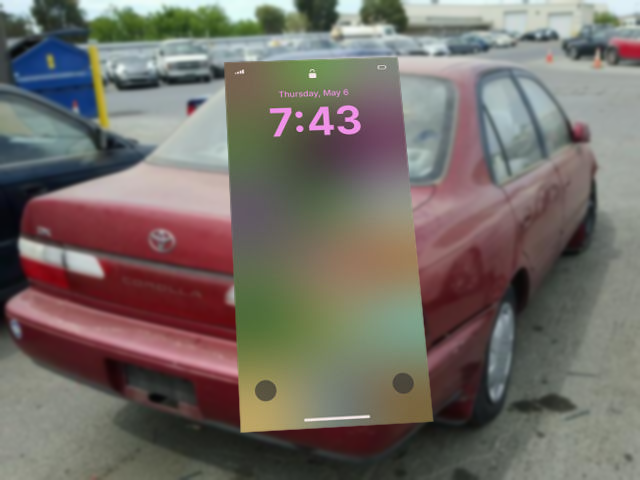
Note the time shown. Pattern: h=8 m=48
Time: h=7 m=43
